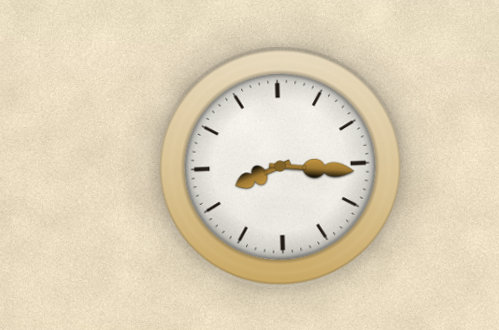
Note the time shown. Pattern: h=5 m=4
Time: h=8 m=16
